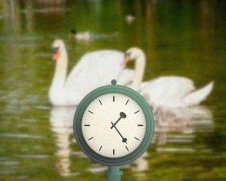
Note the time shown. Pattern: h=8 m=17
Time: h=1 m=24
